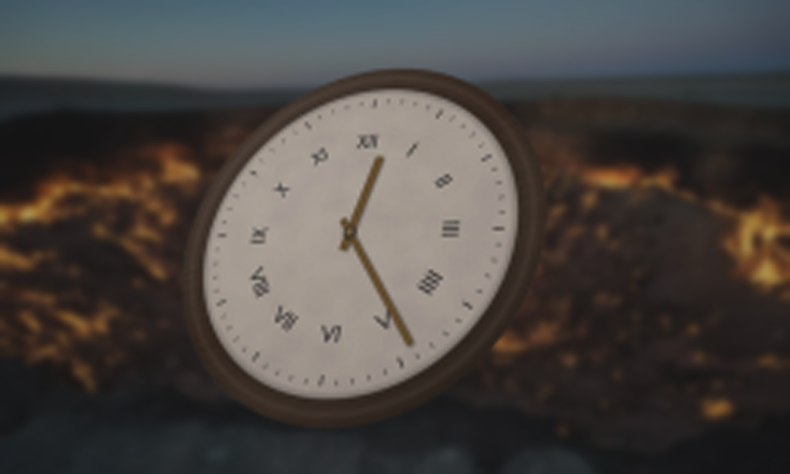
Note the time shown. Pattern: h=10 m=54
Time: h=12 m=24
